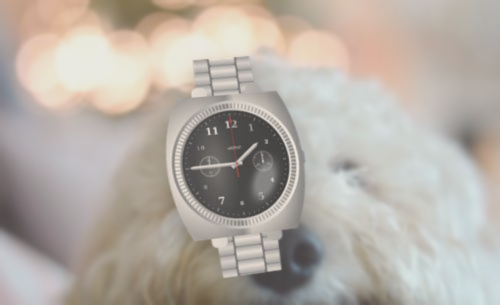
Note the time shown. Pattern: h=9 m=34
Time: h=1 m=45
